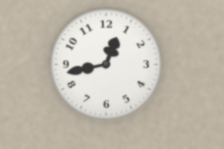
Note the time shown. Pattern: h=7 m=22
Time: h=12 m=43
